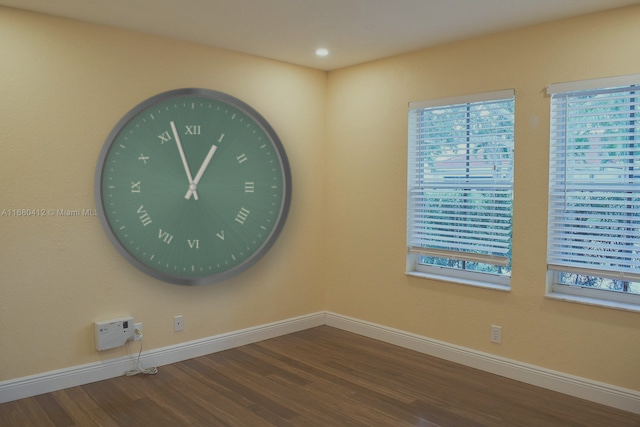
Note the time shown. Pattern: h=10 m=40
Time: h=12 m=57
